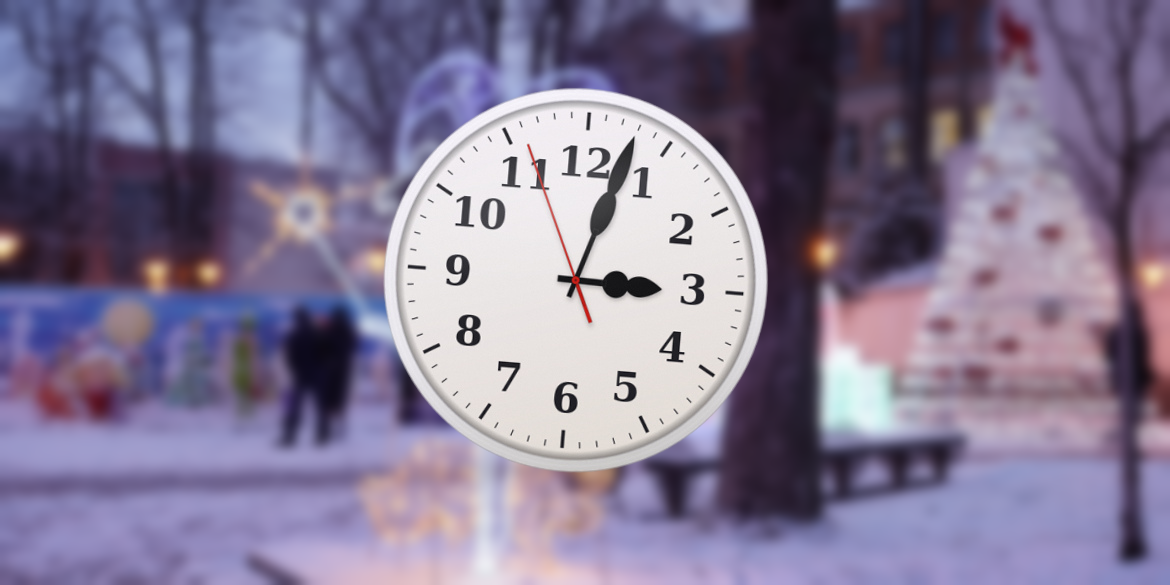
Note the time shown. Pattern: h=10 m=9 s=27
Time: h=3 m=2 s=56
